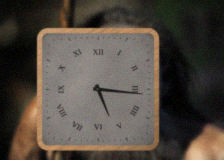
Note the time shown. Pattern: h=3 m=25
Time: h=5 m=16
